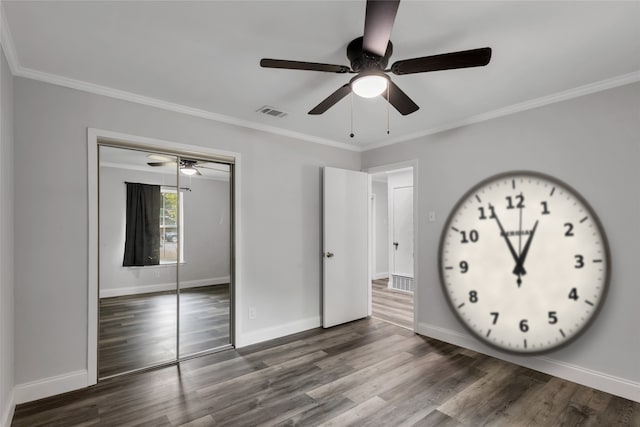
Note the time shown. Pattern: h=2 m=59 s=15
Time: h=12 m=56 s=1
